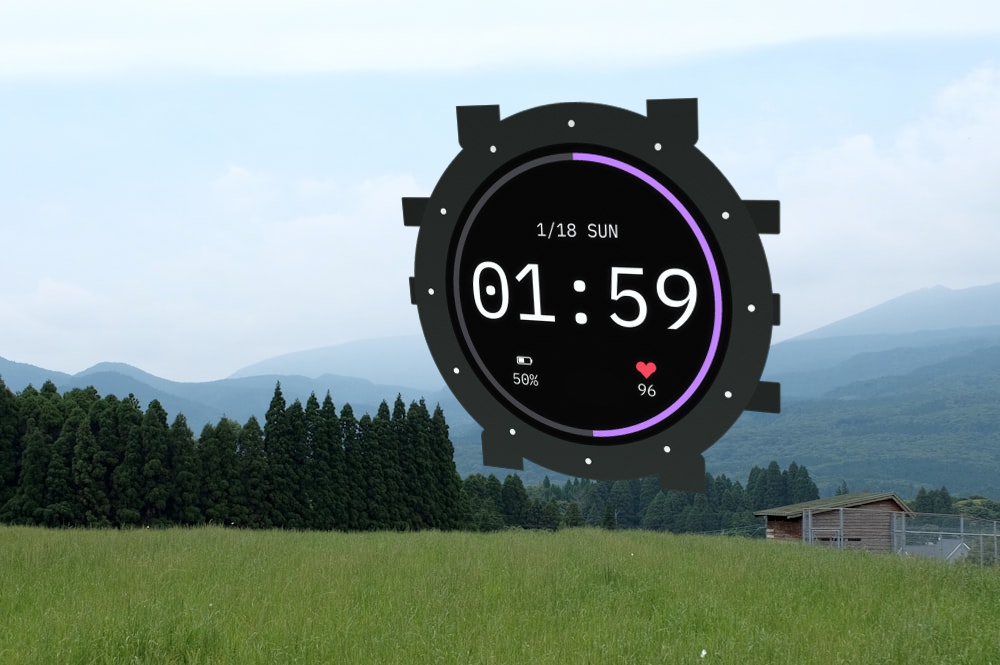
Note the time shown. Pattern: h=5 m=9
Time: h=1 m=59
